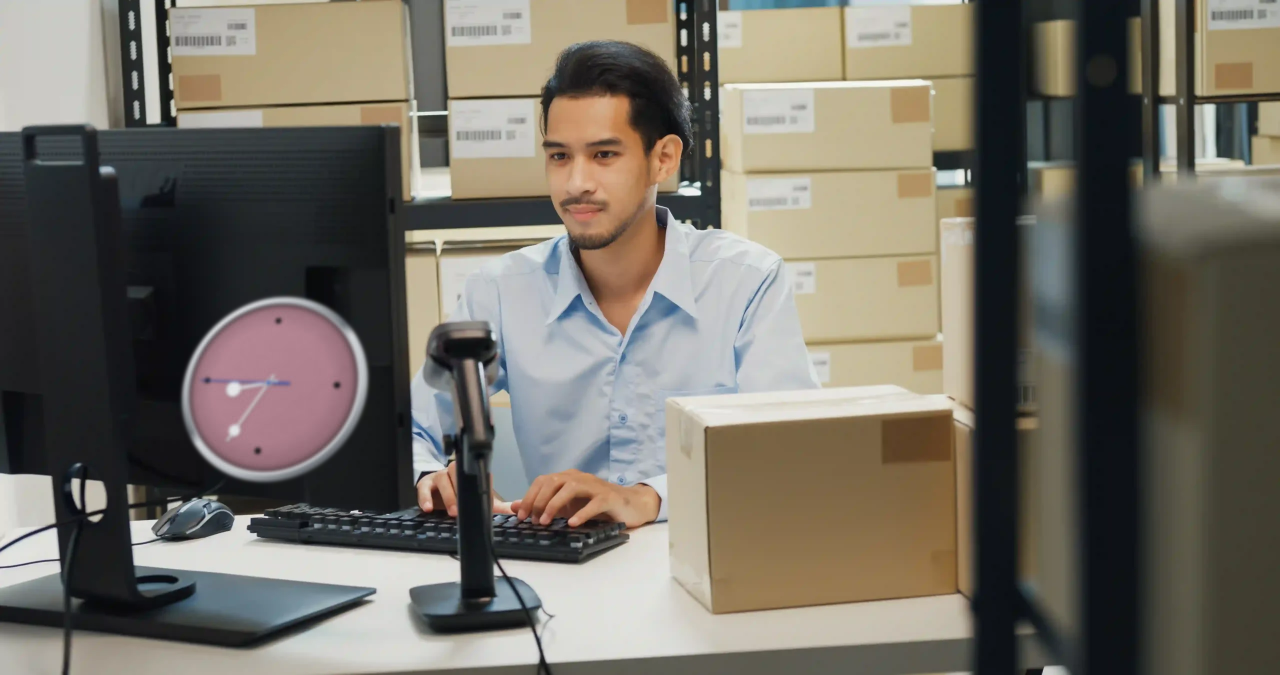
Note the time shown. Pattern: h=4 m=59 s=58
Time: h=8 m=34 s=45
